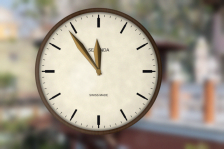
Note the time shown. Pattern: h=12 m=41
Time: h=11 m=54
